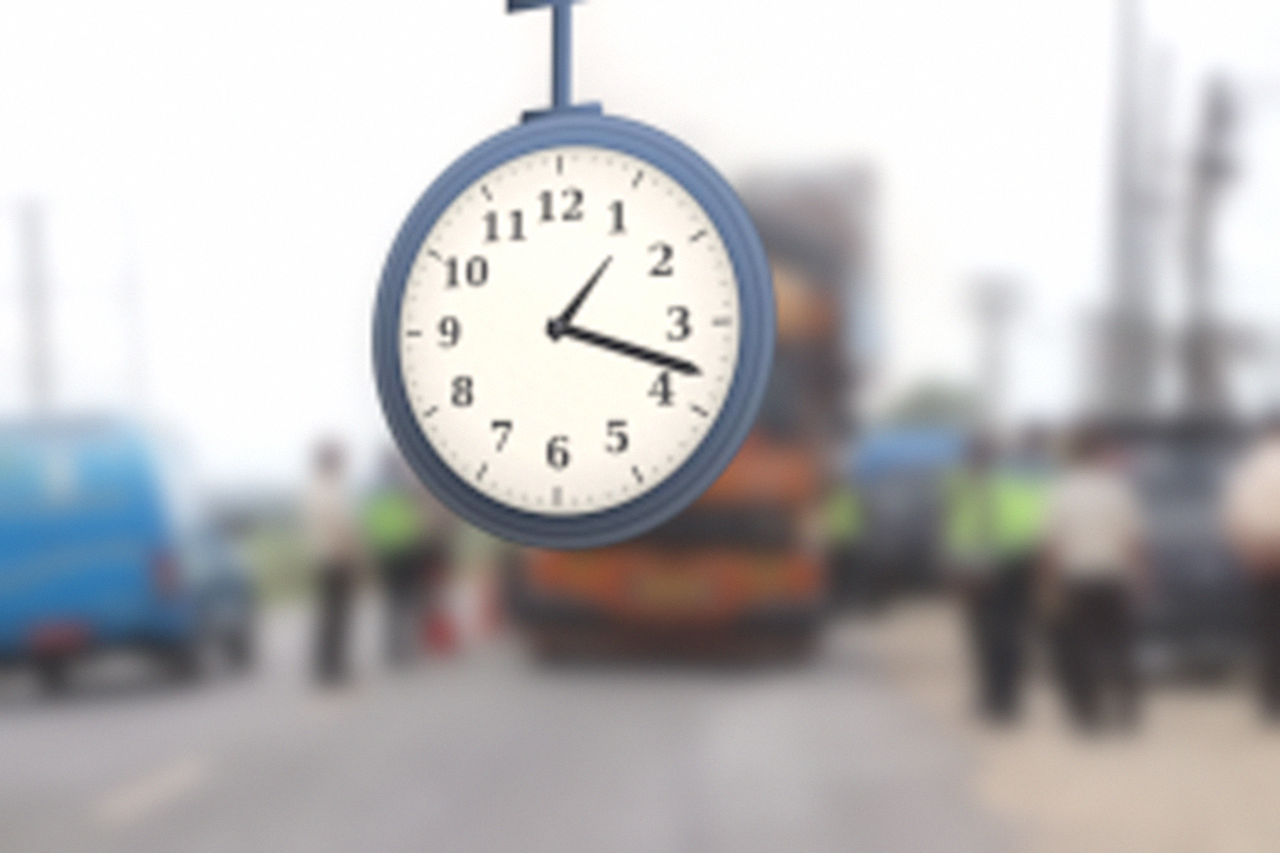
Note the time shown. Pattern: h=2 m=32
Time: h=1 m=18
